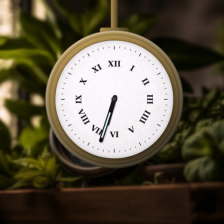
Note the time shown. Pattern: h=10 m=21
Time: h=6 m=33
